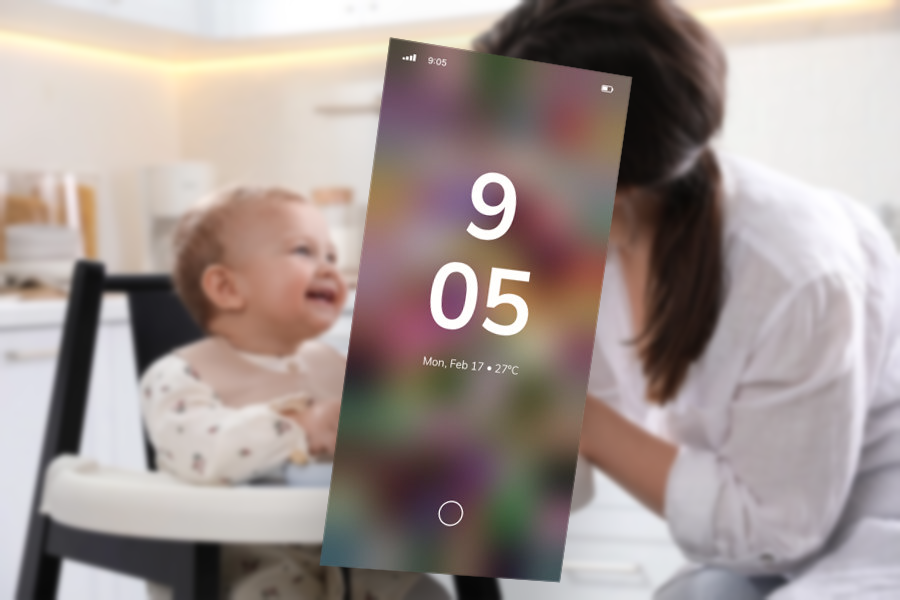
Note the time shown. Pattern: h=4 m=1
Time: h=9 m=5
